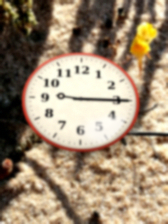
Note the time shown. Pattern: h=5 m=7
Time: h=9 m=15
